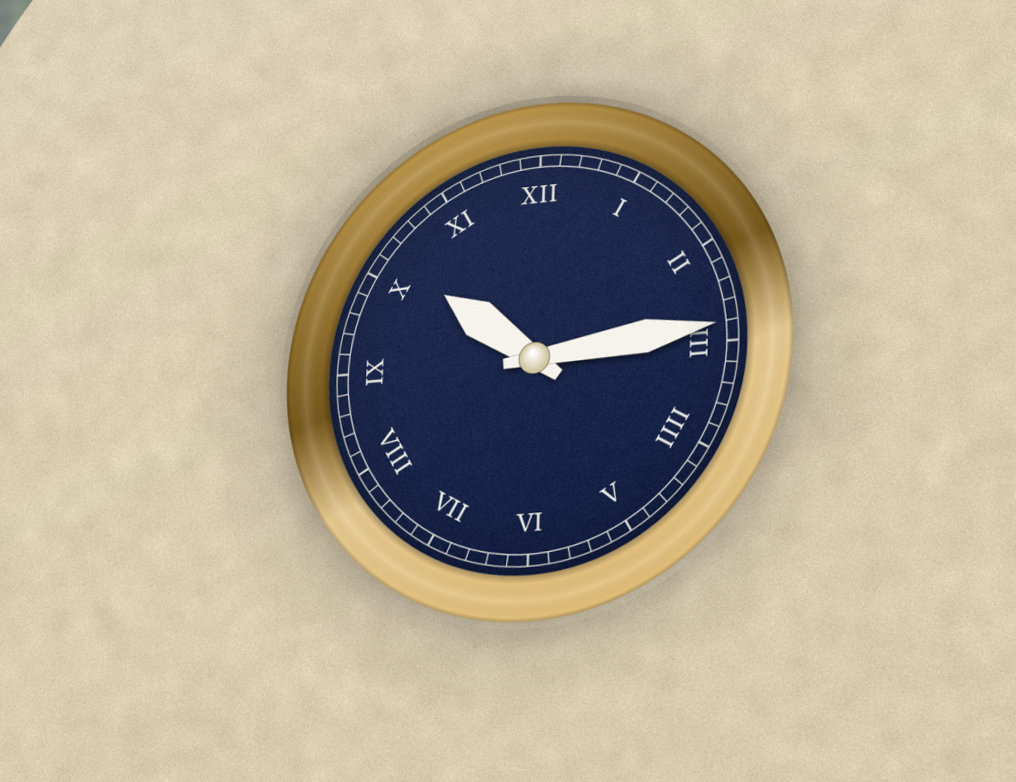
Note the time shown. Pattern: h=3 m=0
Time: h=10 m=14
